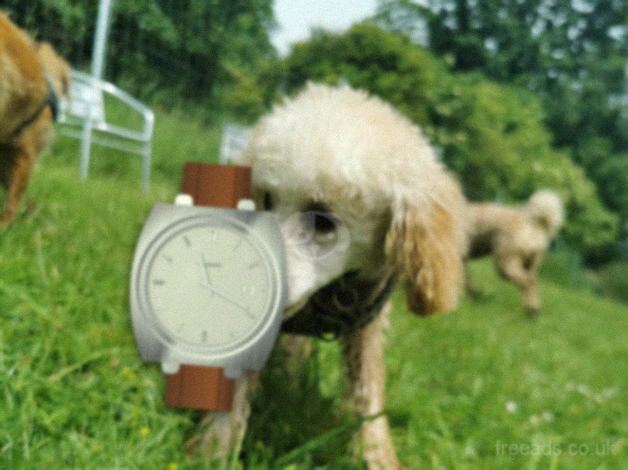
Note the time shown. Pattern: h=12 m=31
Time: h=11 m=19
